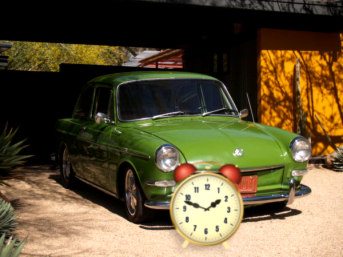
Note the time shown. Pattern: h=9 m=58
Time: h=1 m=48
